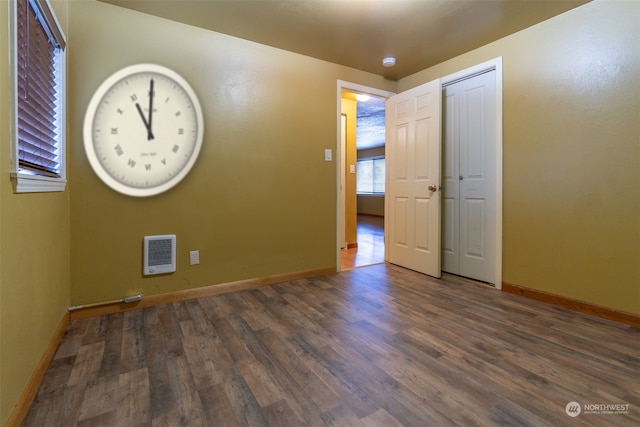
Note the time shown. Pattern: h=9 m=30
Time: h=11 m=0
